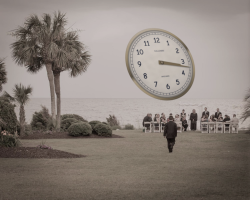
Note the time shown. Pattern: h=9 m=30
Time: h=3 m=17
